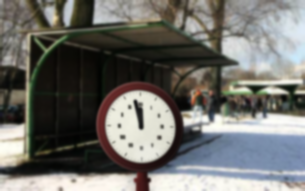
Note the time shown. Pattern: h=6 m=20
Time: h=11 m=58
